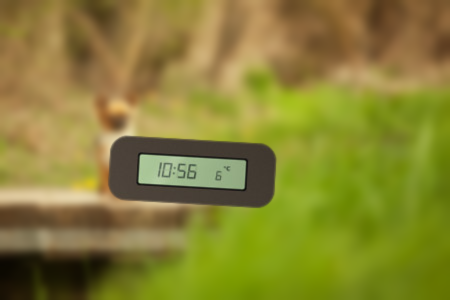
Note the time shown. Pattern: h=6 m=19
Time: h=10 m=56
